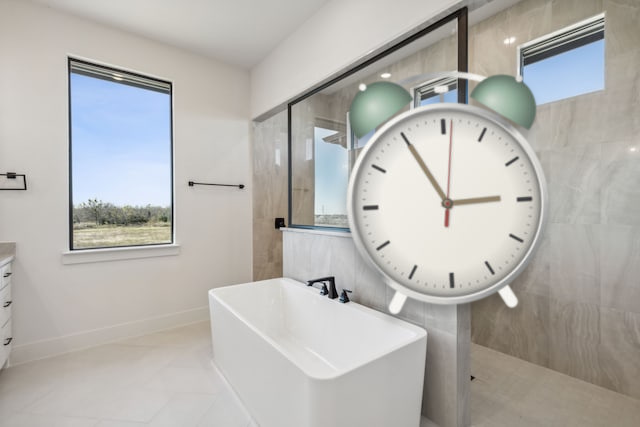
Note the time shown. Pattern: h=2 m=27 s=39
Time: h=2 m=55 s=1
